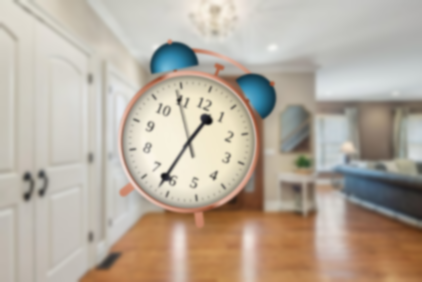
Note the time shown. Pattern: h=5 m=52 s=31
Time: h=12 m=31 s=54
